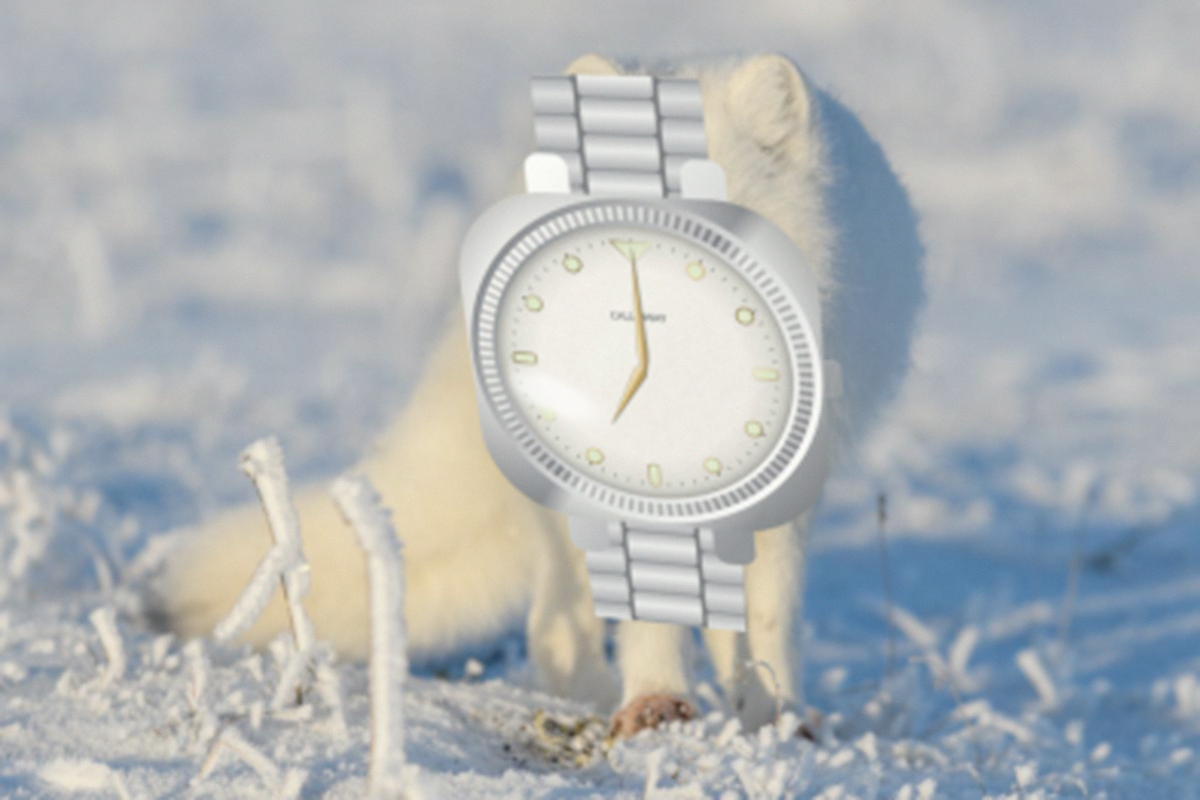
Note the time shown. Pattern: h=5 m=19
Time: h=7 m=0
